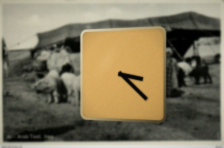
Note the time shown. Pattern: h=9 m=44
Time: h=3 m=22
